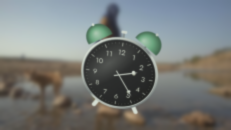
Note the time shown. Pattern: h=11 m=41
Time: h=2 m=24
